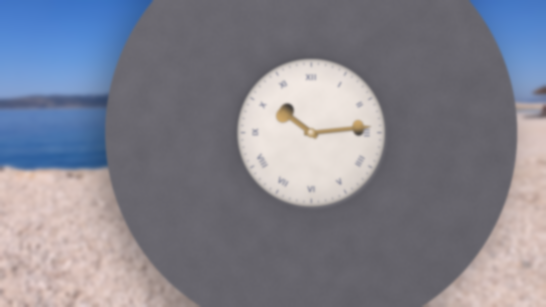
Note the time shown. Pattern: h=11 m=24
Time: h=10 m=14
